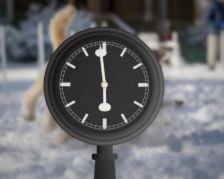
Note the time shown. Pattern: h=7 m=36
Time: h=5 m=59
